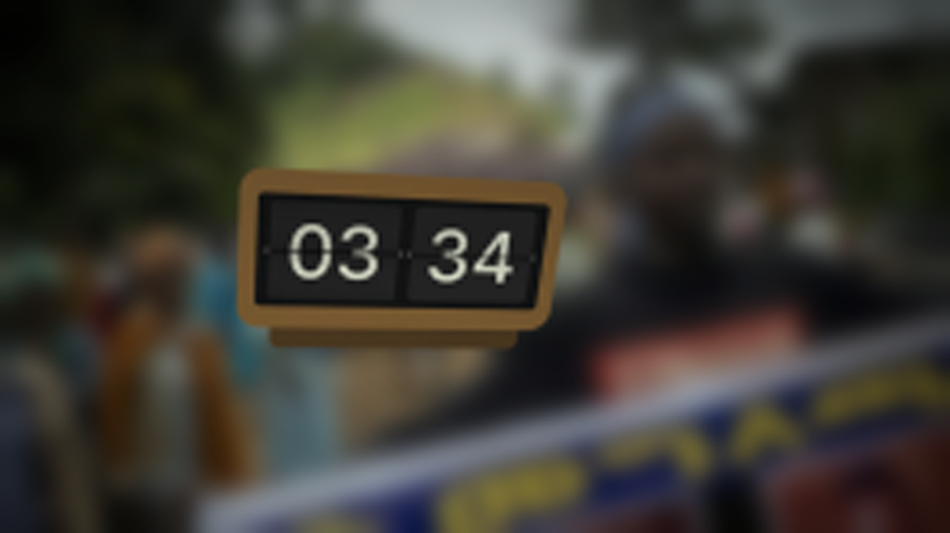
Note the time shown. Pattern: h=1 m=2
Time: h=3 m=34
